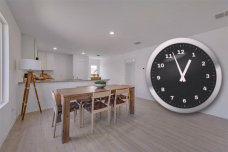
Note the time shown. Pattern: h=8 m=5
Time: h=12 m=57
